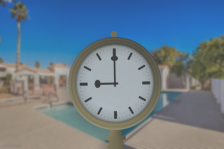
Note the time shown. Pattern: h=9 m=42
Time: h=9 m=0
